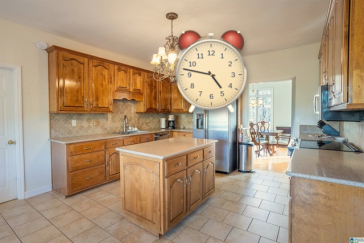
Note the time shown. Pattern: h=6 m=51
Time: h=4 m=47
